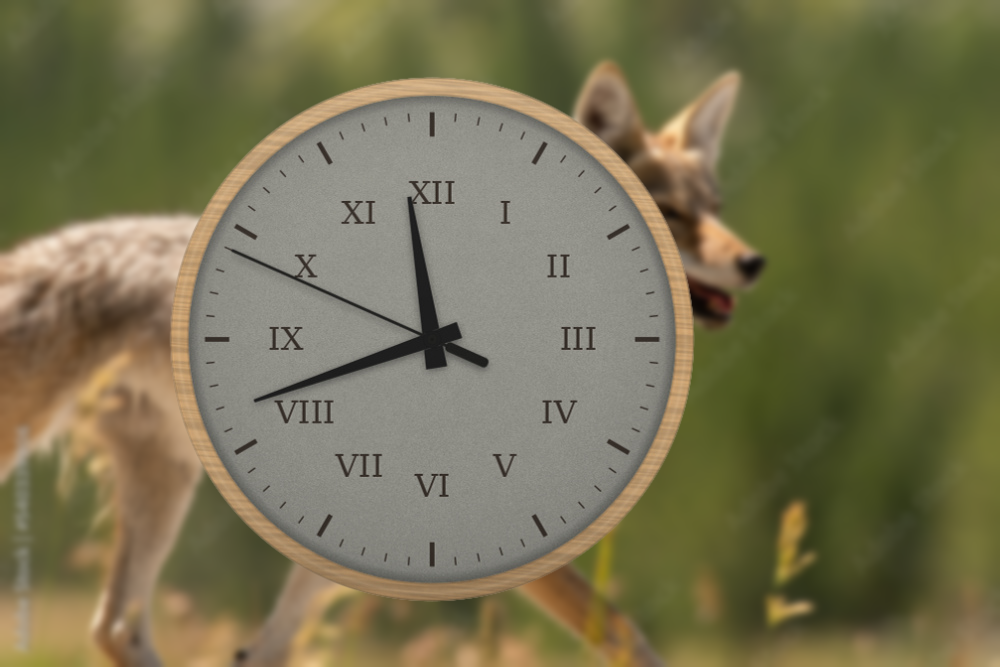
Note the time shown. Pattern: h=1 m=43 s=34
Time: h=11 m=41 s=49
